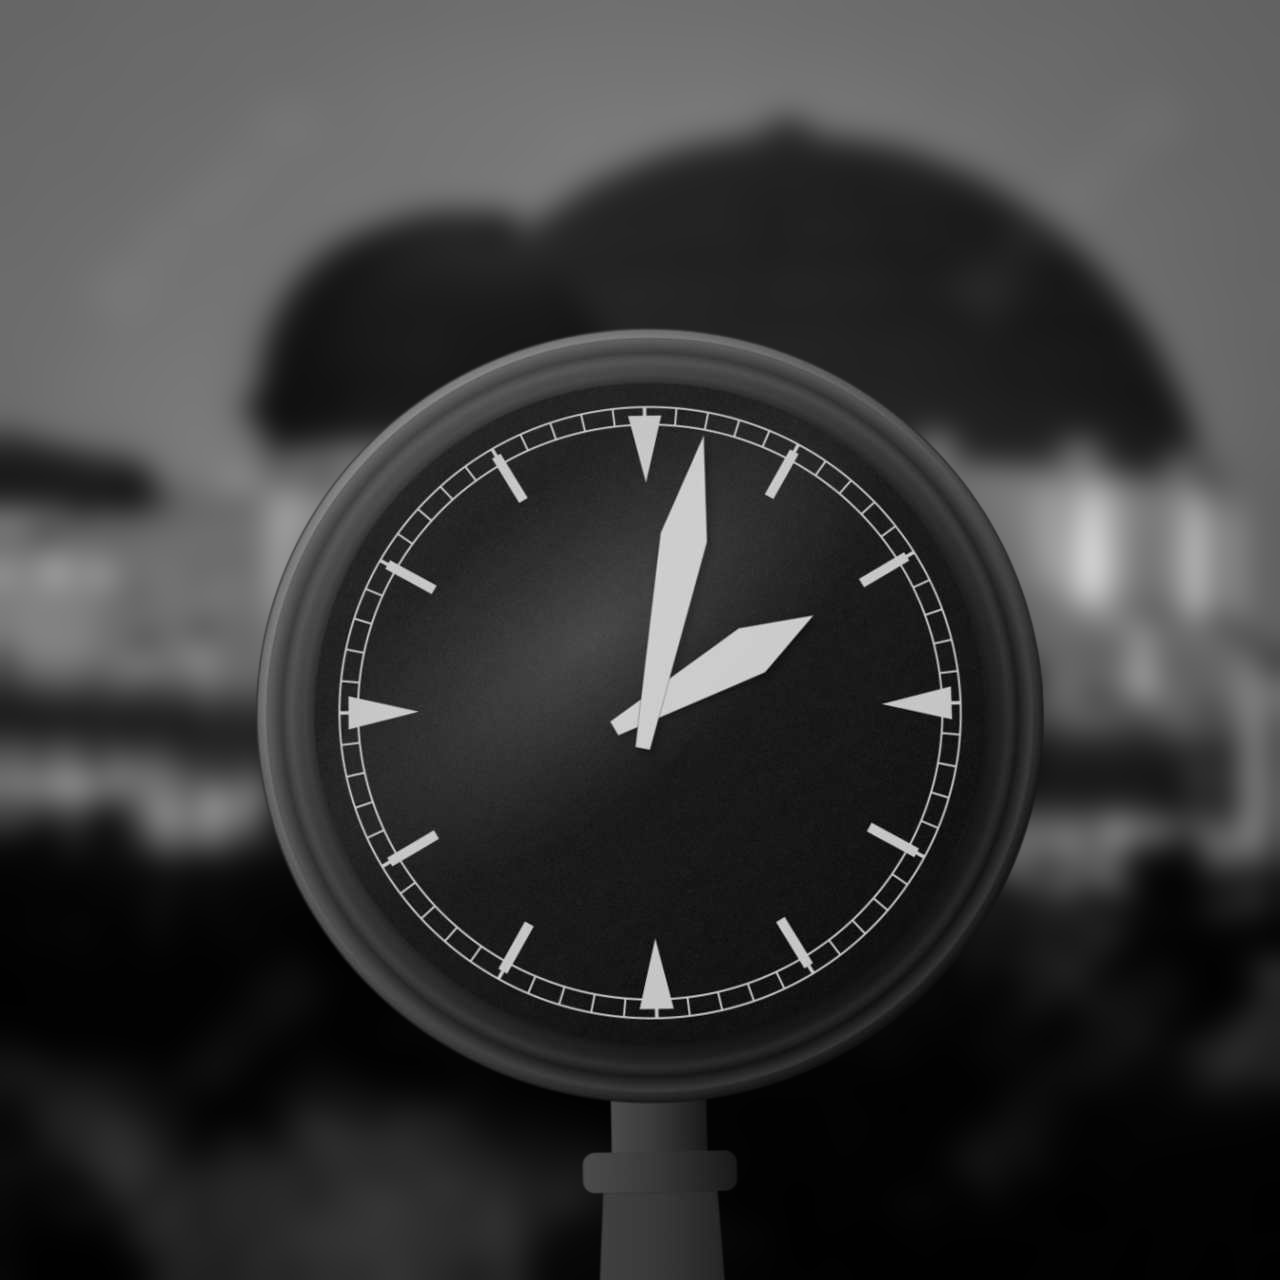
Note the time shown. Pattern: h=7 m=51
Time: h=2 m=2
